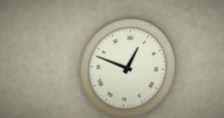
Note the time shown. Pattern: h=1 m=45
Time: h=12 m=48
